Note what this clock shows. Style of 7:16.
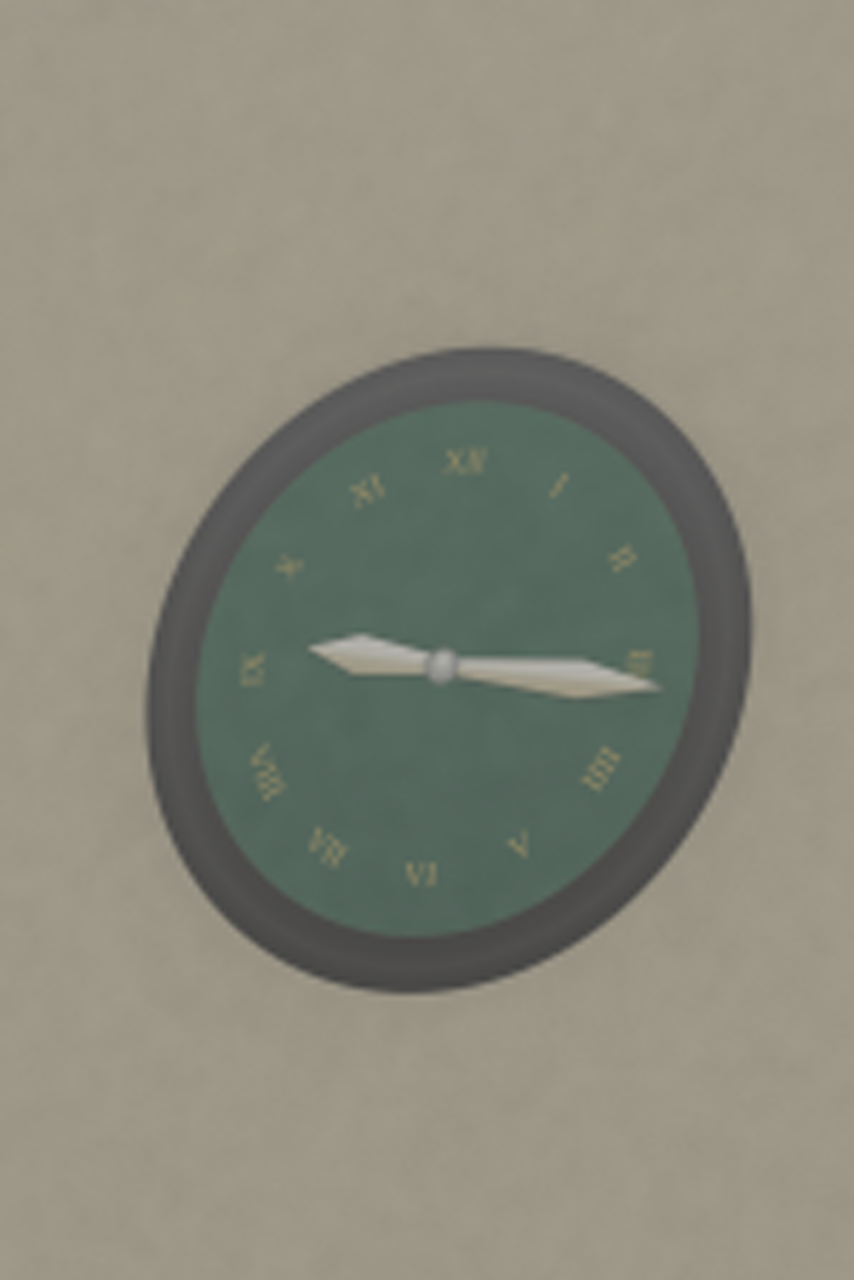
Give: 9:16
